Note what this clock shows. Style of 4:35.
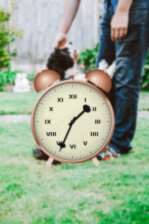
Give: 1:34
